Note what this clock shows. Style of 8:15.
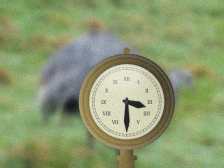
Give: 3:30
